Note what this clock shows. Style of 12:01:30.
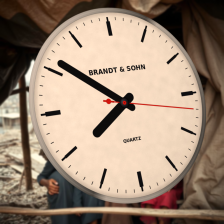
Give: 7:51:17
